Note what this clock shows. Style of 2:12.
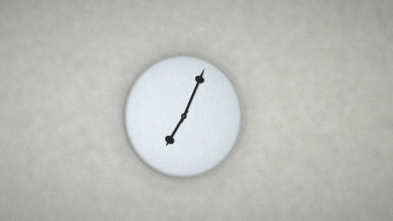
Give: 7:04
